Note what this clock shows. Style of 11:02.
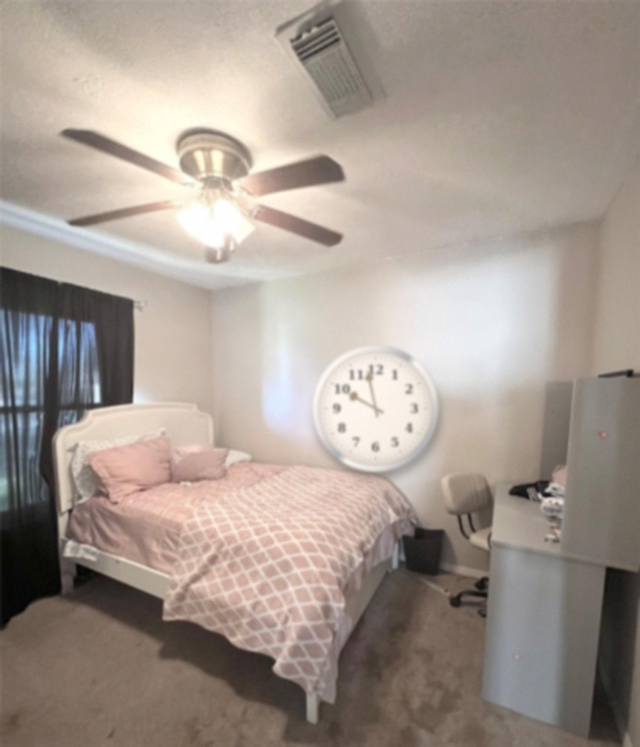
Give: 9:58
